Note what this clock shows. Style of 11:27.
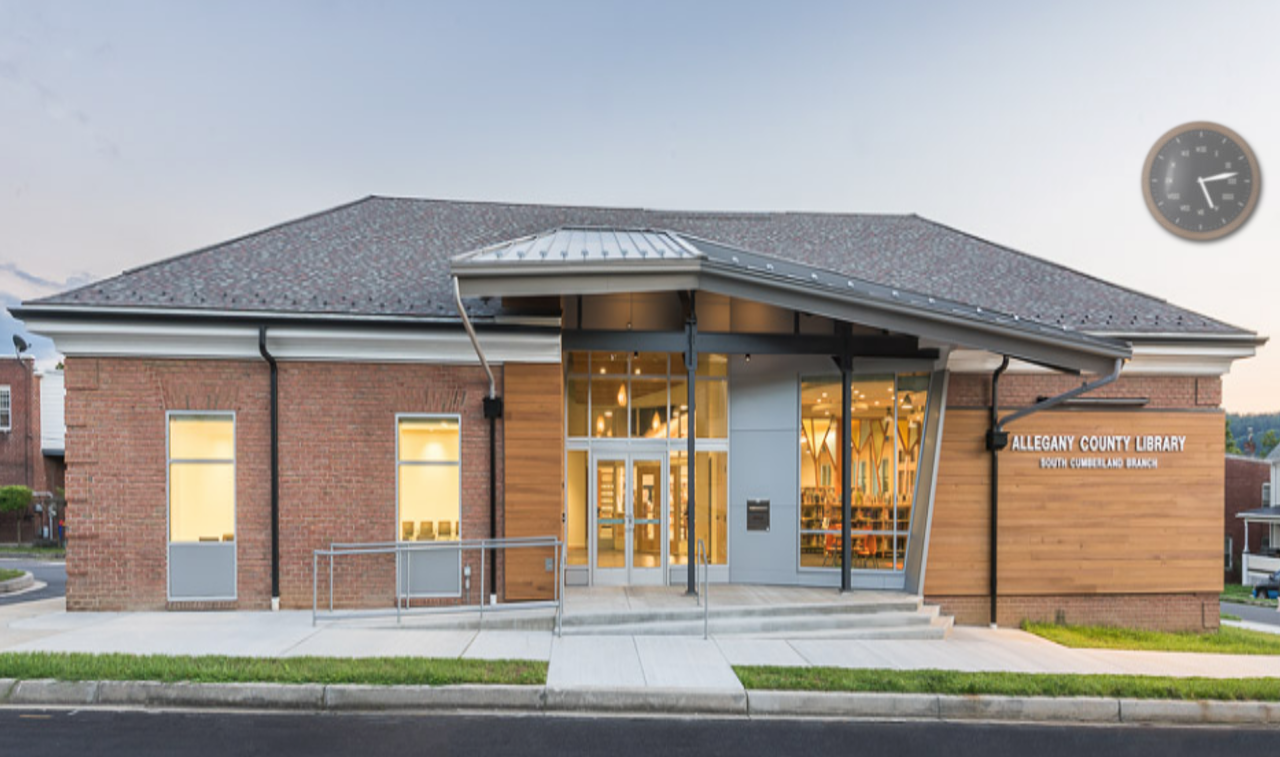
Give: 5:13
